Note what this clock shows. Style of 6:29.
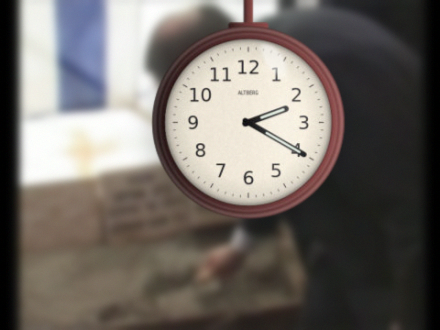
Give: 2:20
